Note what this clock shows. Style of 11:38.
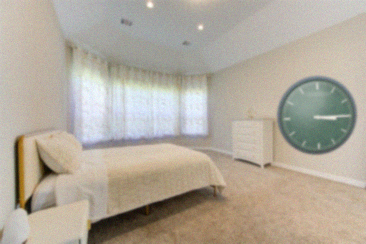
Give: 3:15
